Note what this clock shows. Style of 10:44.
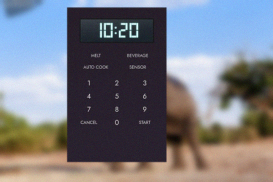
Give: 10:20
